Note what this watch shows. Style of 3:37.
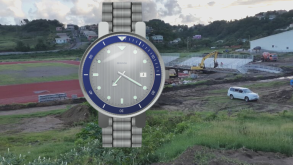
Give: 7:20
